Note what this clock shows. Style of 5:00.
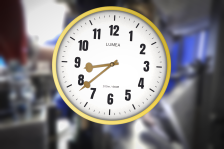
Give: 8:38
